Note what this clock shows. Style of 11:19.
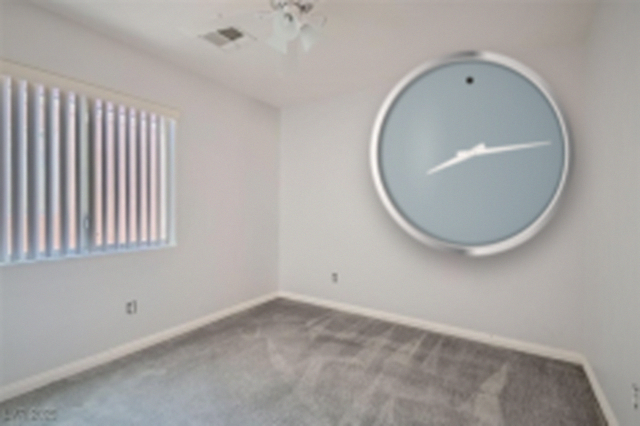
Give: 8:14
